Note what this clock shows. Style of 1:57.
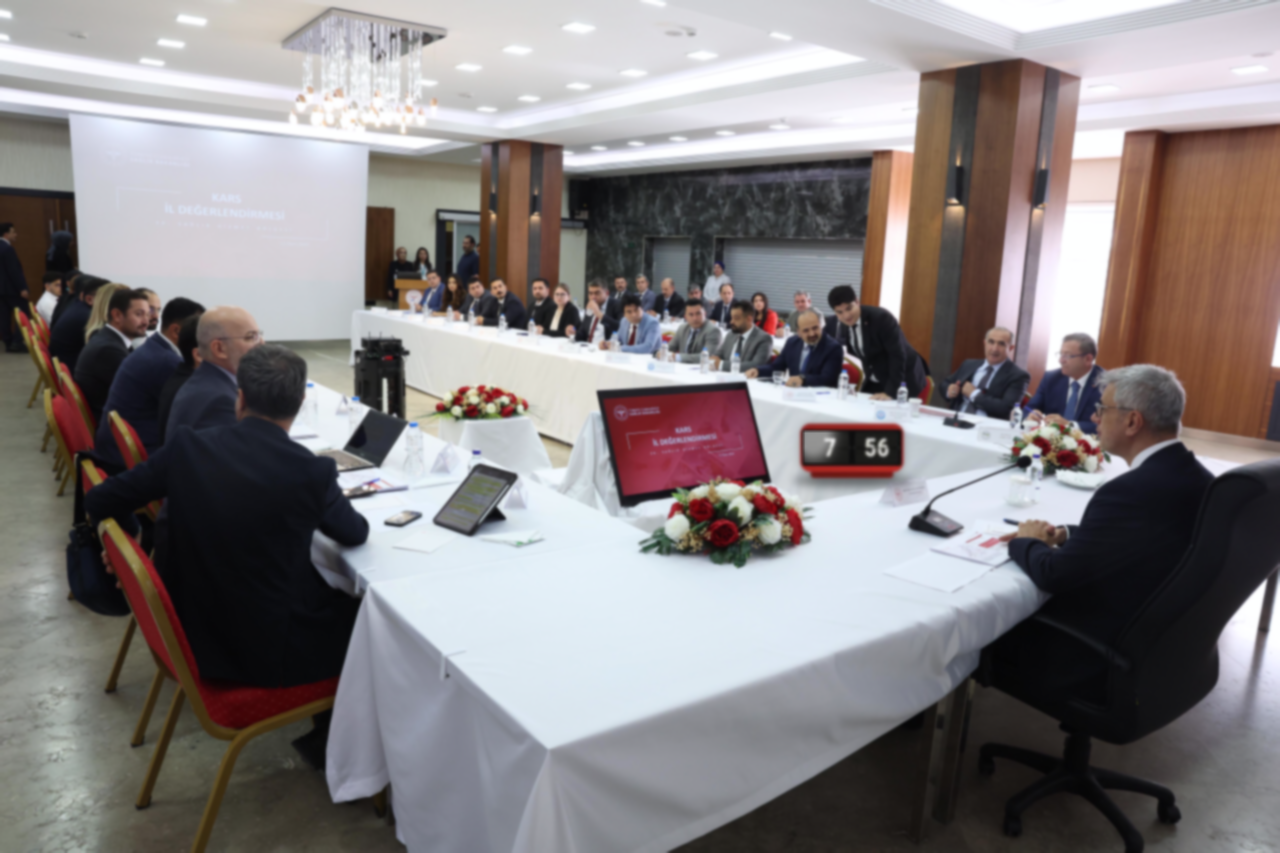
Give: 7:56
